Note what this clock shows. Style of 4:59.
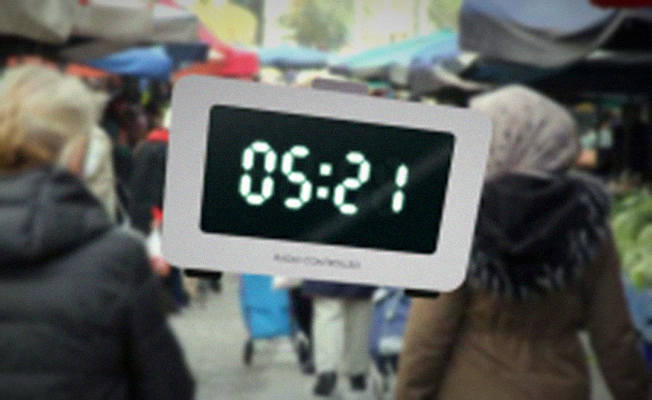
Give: 5:21
